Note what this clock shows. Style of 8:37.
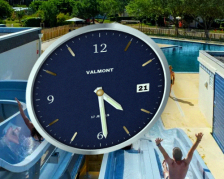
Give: 4:29
